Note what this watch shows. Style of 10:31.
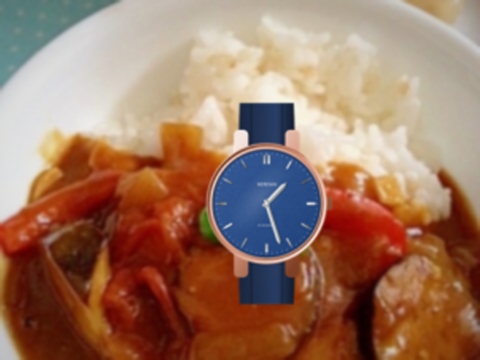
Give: 1:27
